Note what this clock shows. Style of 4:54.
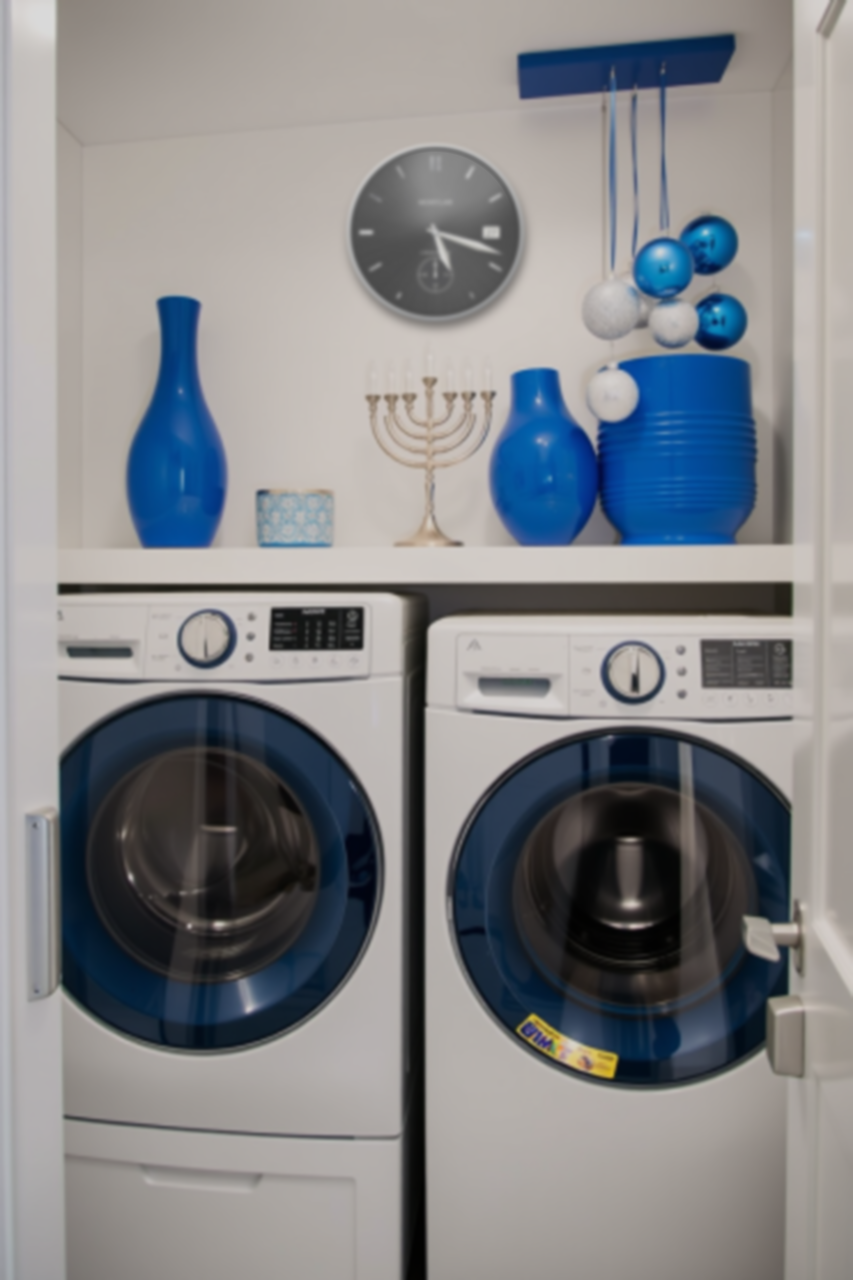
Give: 5:18
